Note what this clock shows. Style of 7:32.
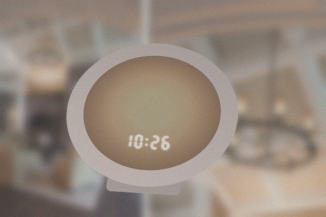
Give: 10:26
